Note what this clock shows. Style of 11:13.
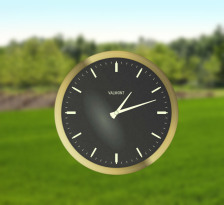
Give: 1:12
